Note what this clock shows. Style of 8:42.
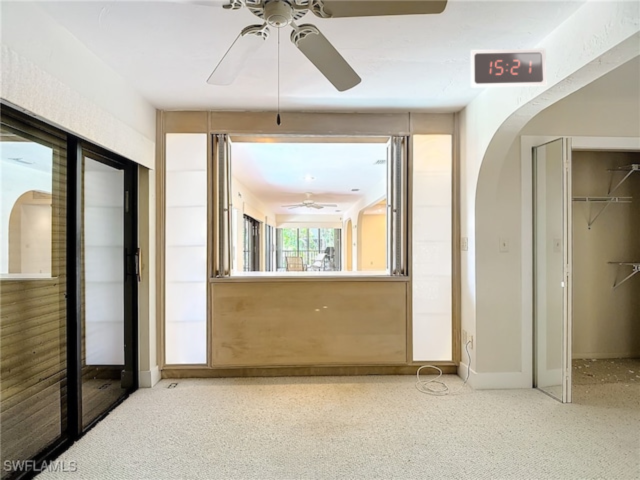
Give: 15:21
